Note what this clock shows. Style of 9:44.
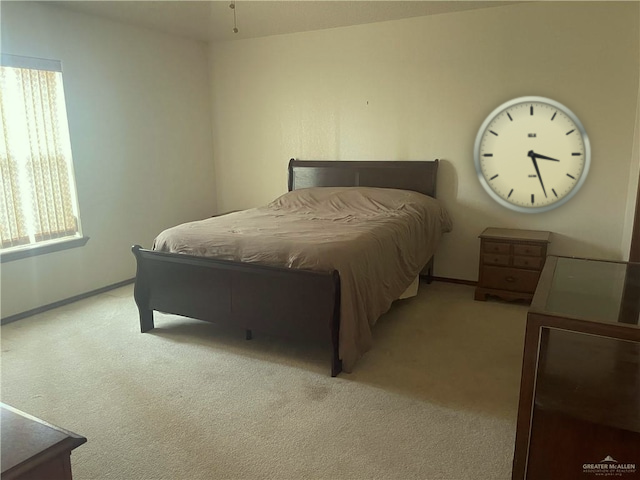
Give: 3:27
